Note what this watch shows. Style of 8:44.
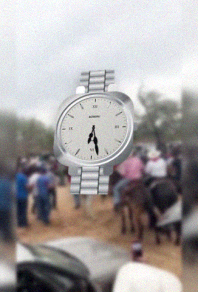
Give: 6:28
